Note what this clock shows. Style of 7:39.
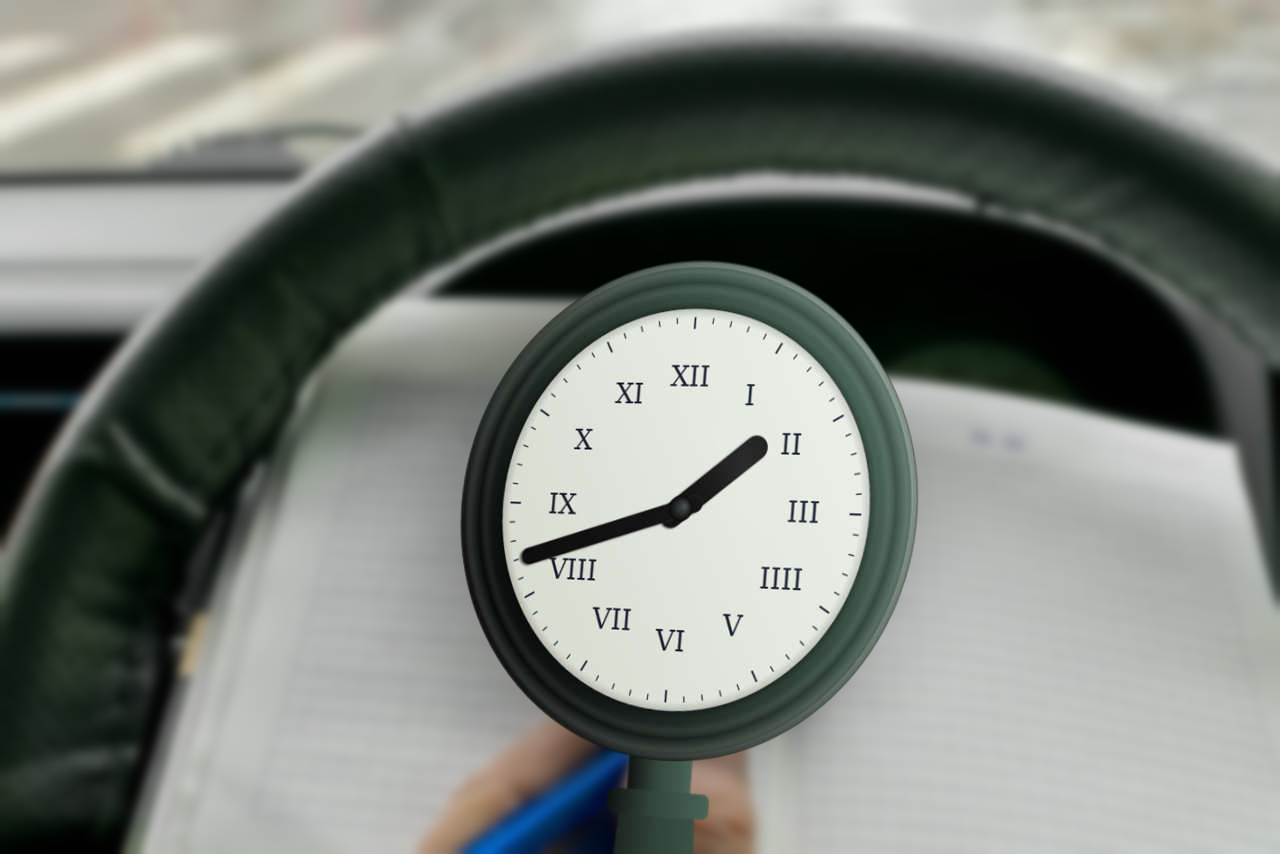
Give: 1:42
